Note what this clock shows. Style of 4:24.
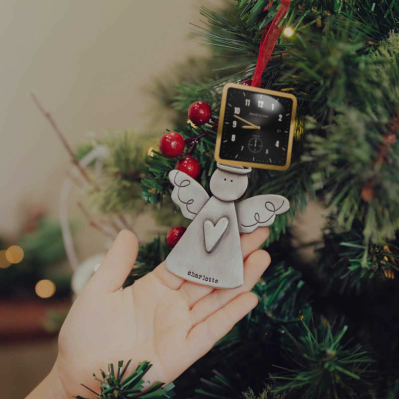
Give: 8:48
